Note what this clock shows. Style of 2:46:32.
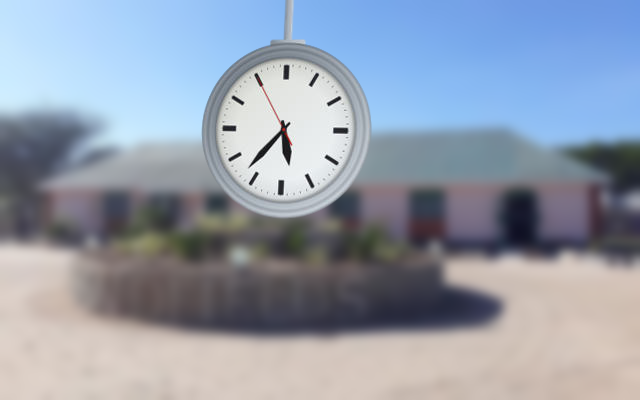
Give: 5:36:55
